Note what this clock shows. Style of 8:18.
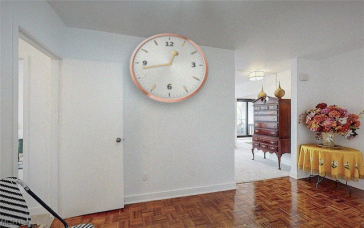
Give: 12:43
